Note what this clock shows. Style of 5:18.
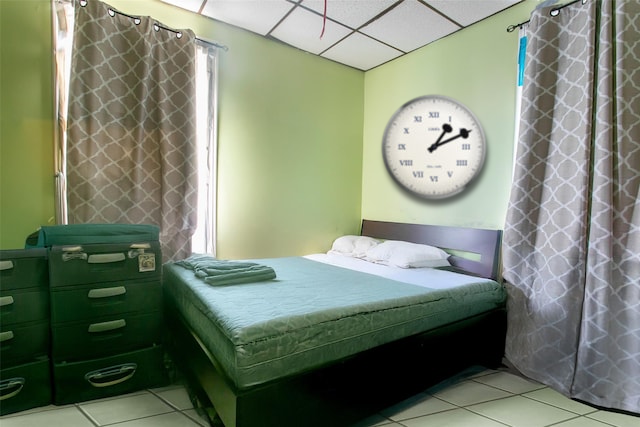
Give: 1:11
